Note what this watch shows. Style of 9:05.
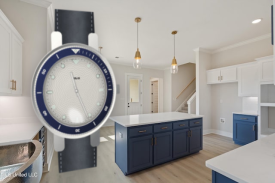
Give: 11:26
